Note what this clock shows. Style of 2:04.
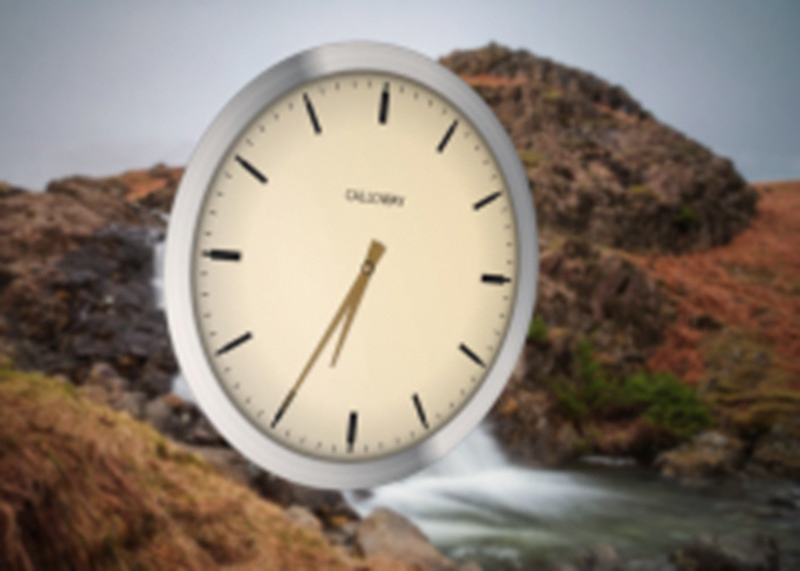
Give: 6:35
